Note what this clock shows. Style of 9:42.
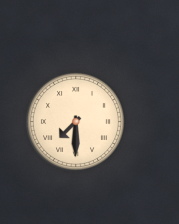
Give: 7:30
